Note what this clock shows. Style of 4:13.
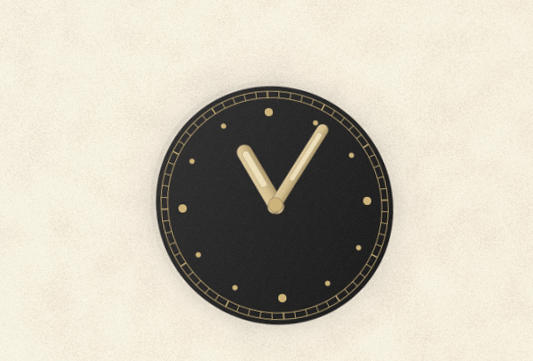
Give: 11:06
